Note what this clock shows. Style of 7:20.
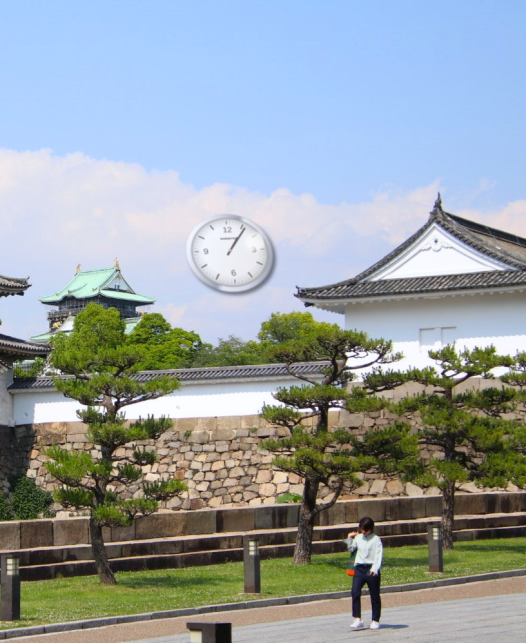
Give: 1:06
